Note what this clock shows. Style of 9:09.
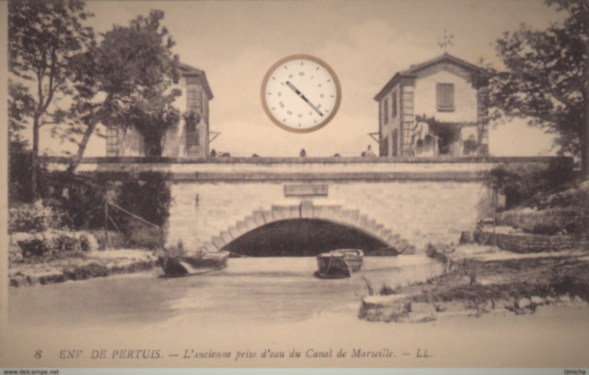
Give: 10:22
